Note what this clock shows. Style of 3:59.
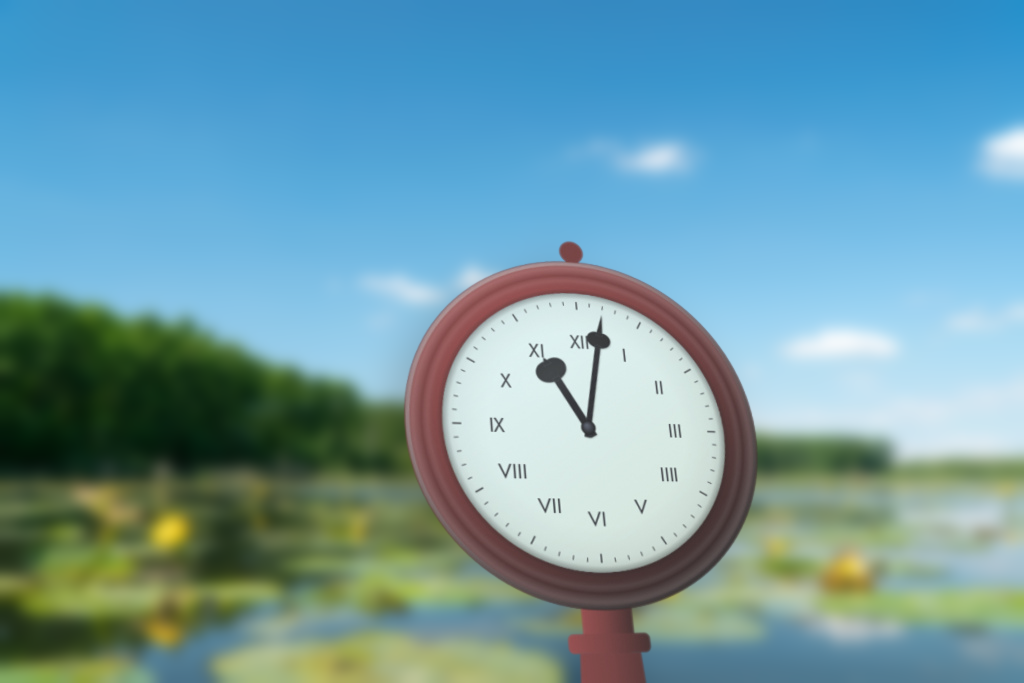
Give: 11:02
